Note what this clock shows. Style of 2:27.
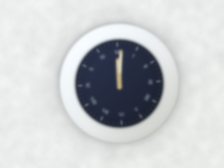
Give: 12:01
